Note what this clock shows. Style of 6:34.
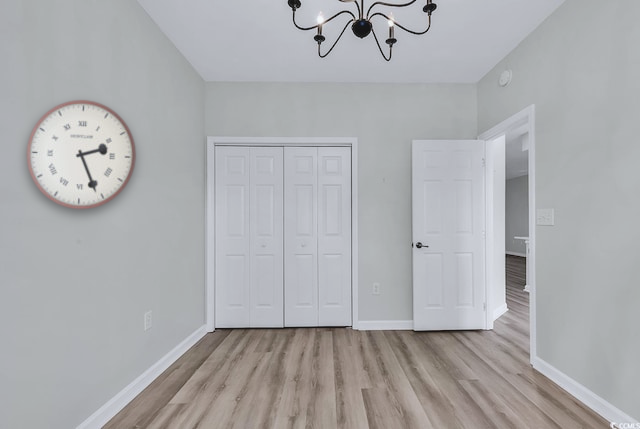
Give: 2:26
